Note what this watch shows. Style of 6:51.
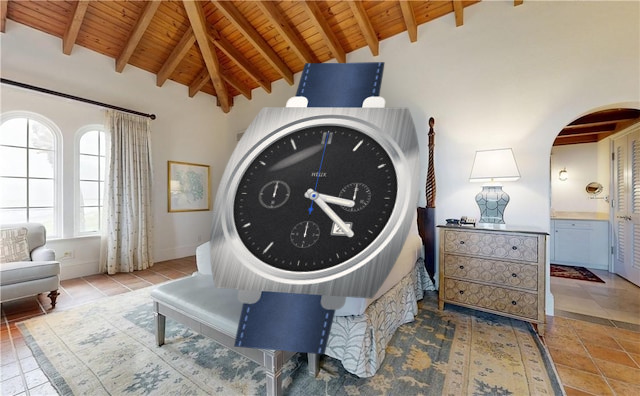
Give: 3:22
